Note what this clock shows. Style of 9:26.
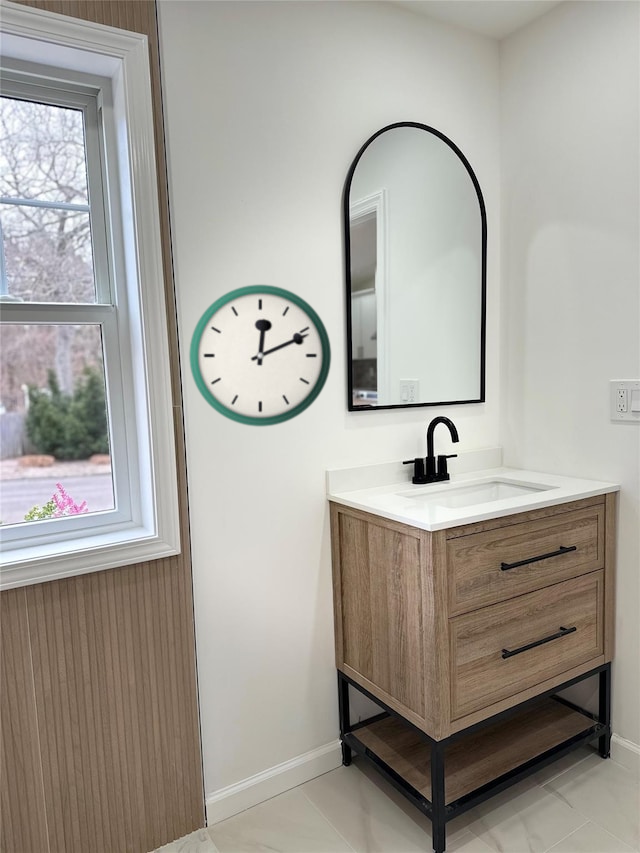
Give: 12:11
